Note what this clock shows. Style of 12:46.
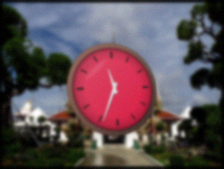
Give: 11:34
